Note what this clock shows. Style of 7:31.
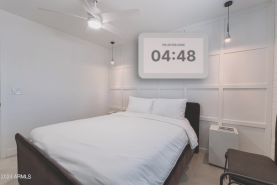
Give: 4:48
